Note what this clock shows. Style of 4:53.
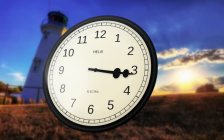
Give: 3:16
